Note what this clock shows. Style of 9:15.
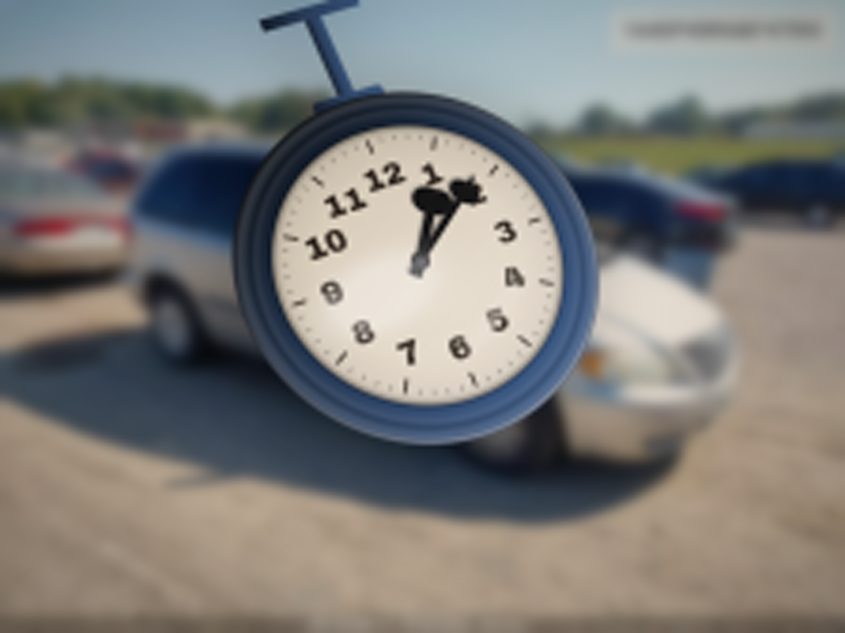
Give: 1:09
